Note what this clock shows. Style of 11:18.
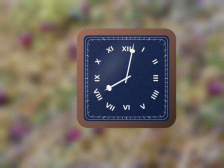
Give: 8:02
